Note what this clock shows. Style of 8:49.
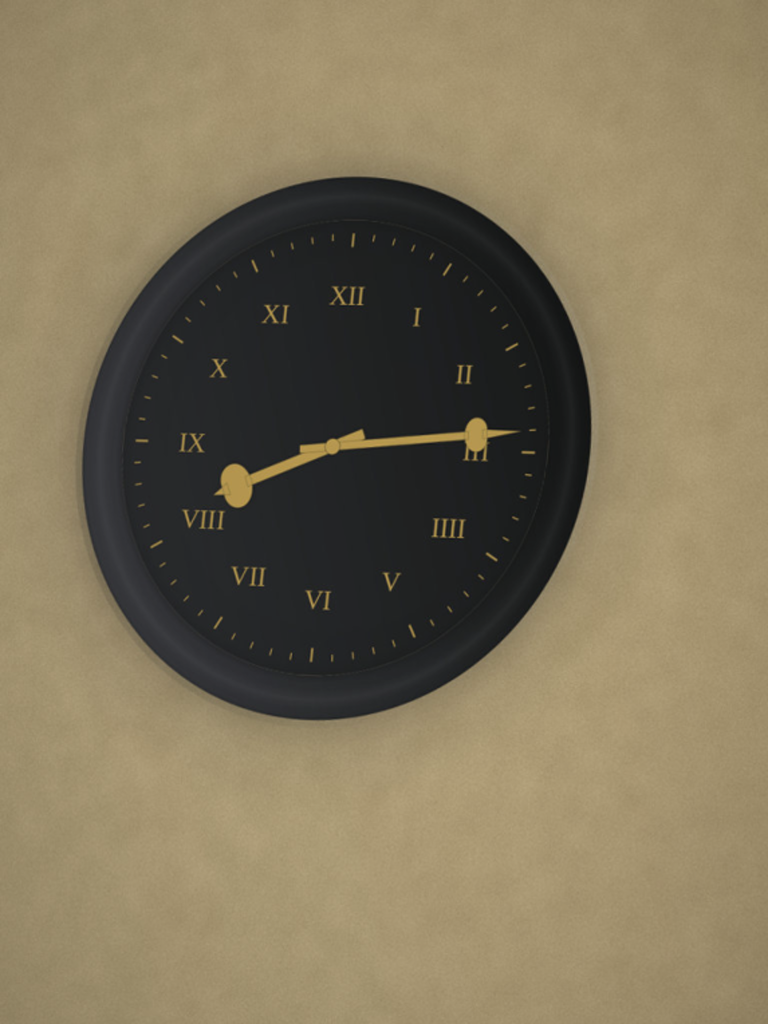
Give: 8:14
